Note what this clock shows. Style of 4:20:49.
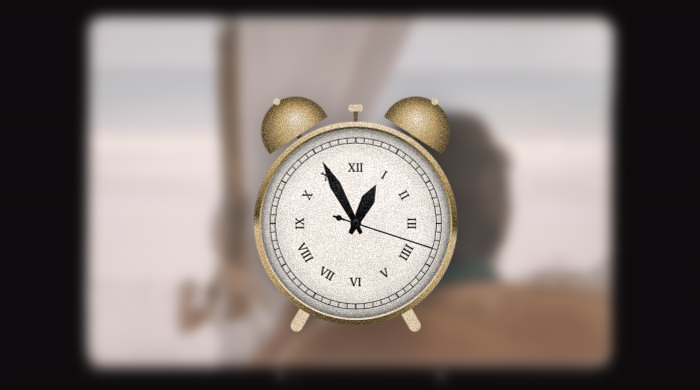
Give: 12:55:18
